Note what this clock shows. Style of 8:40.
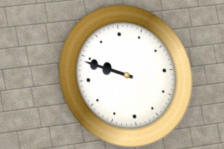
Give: 9:49
